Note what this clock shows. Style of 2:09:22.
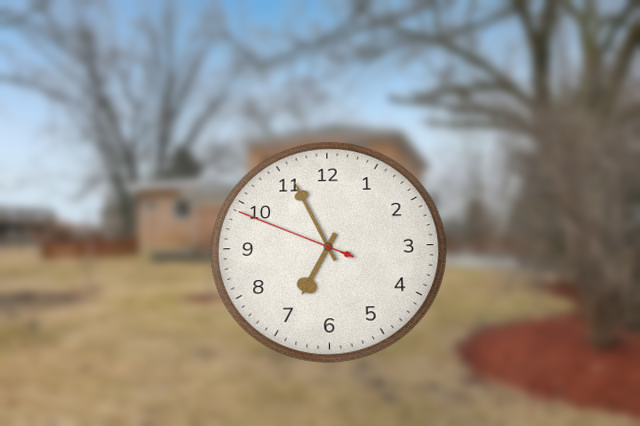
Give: 6:55:49
